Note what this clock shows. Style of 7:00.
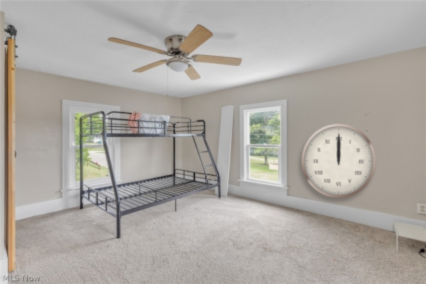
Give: 12:00
